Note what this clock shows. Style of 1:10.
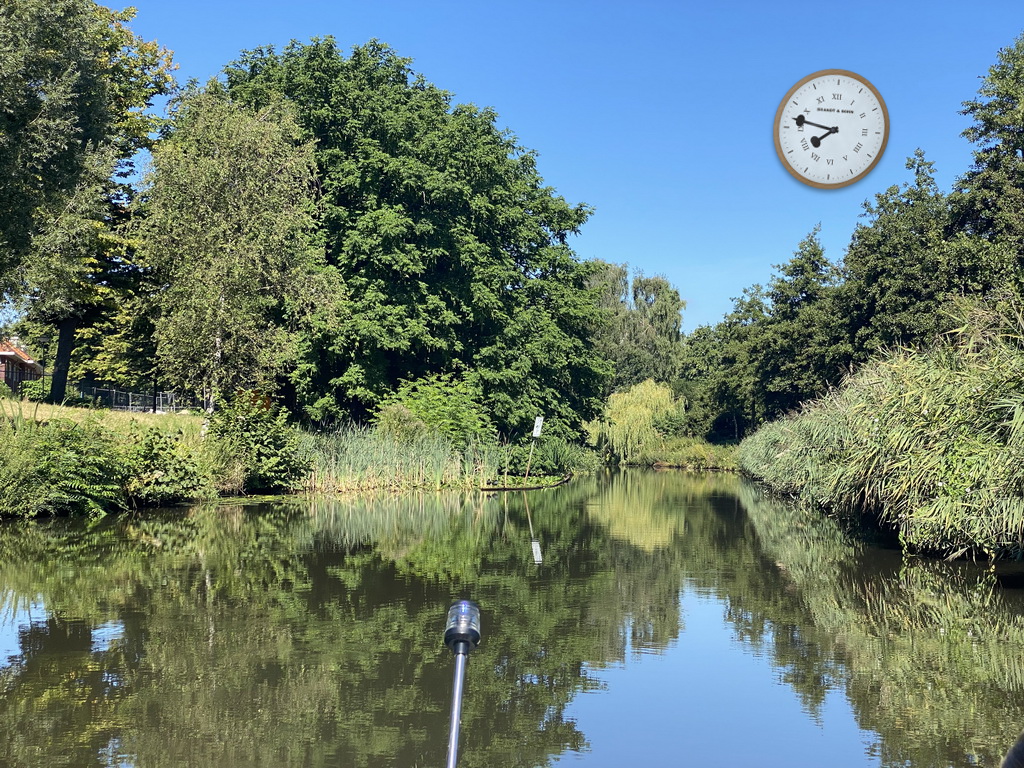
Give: 7:47
